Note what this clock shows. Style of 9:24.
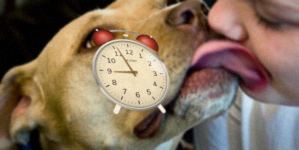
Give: 8:56
